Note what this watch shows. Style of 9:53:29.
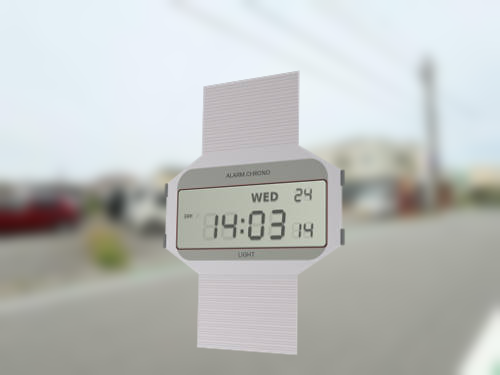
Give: 14:03:14
